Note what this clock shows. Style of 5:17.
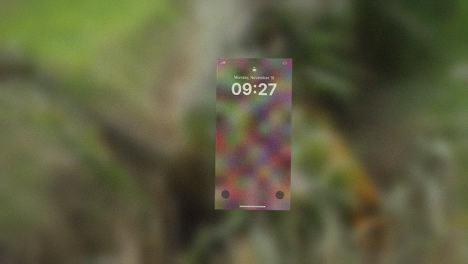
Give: 9:27
